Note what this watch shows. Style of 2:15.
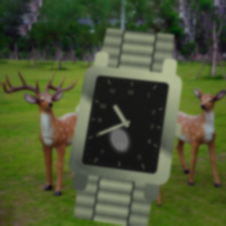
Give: 10:40
